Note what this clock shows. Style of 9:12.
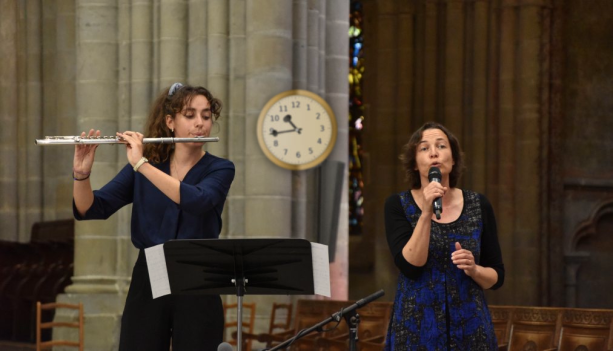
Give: 10:44
